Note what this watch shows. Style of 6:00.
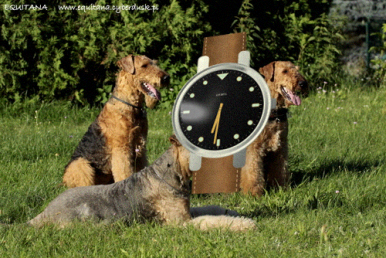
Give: 6:31
